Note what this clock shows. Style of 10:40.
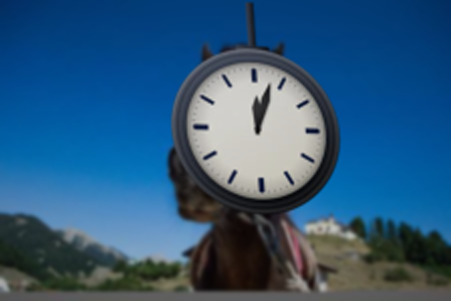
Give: 12:03
